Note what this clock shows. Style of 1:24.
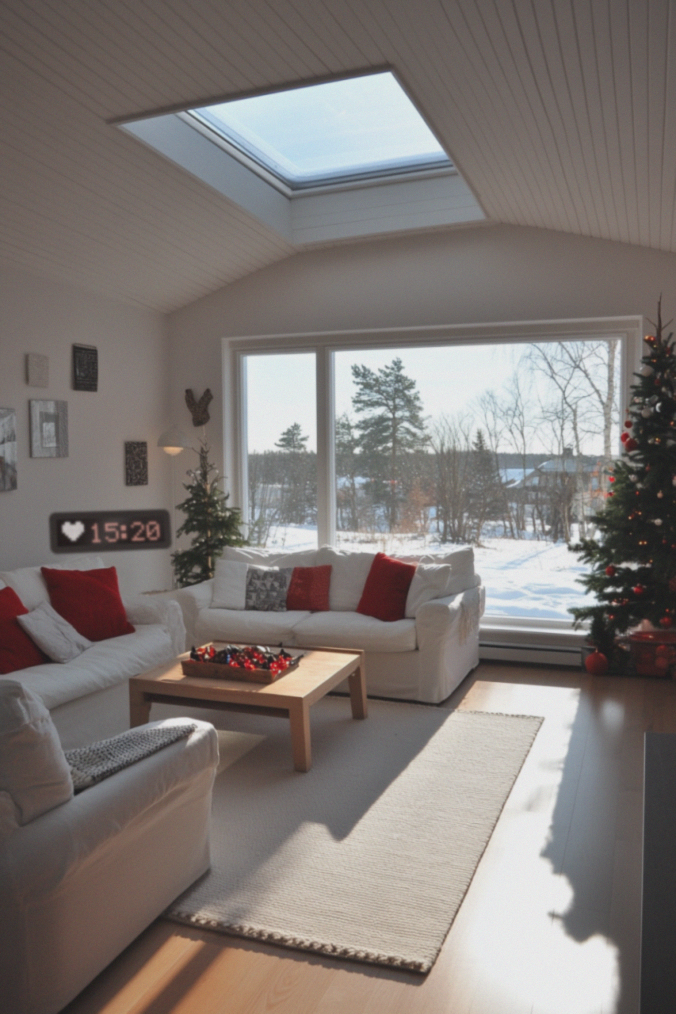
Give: 15:20
